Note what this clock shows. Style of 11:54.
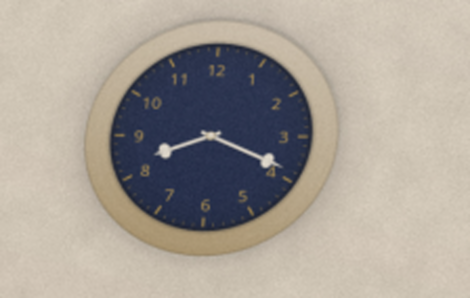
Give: 8:19
